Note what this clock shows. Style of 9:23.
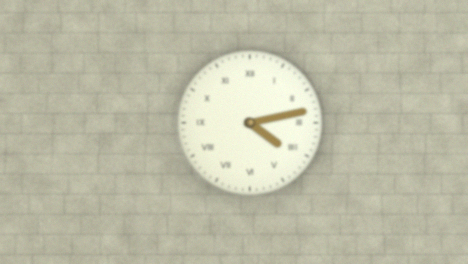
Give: 4:13
